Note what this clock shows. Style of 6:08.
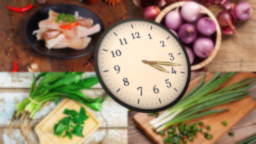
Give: 4:18
